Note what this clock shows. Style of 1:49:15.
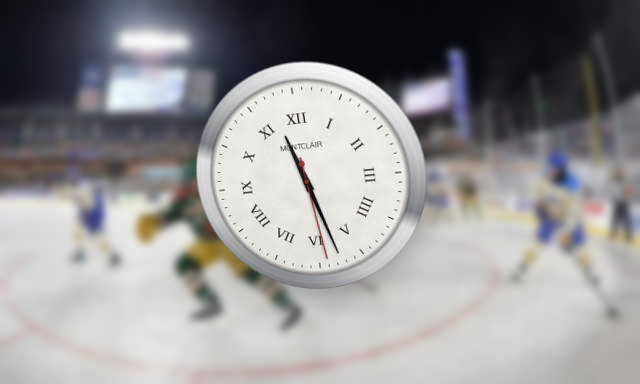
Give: 11:27:29
